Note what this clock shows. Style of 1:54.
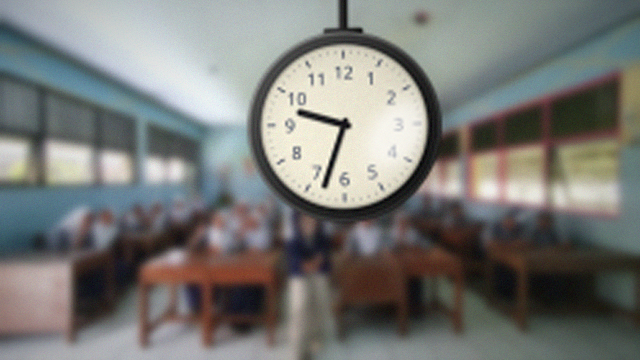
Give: 9:33
